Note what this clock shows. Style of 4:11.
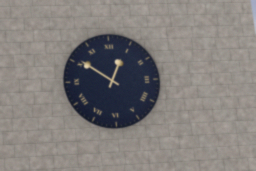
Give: 12:51
